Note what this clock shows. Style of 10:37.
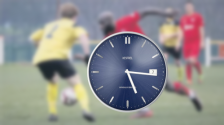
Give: 5:16
